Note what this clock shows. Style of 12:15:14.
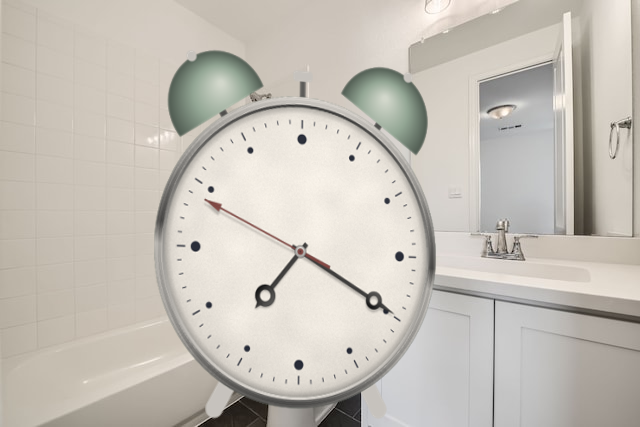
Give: 7:19:49
